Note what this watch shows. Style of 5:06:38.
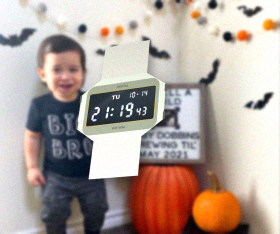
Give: 21:19:43
